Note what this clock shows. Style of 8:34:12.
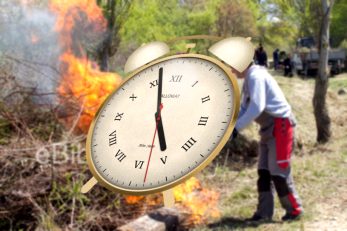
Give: 4:56:28
